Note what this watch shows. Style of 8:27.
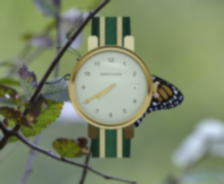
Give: 7:40
